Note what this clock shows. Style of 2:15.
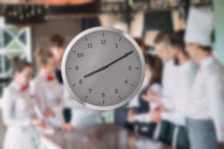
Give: 8:10
